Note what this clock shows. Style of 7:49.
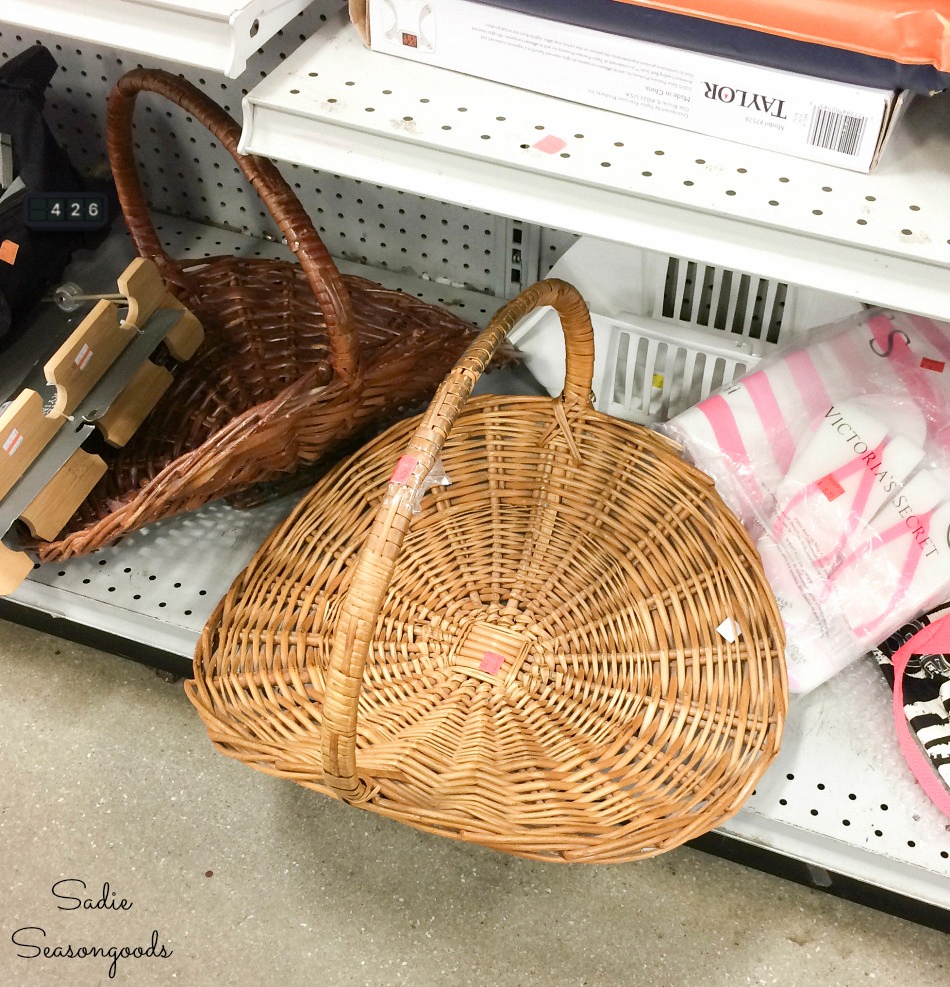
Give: 4:26
